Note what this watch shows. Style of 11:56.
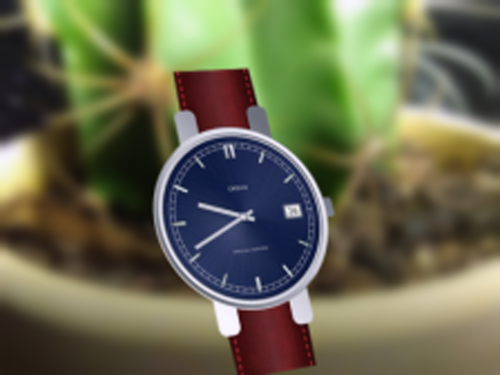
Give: 9:41
